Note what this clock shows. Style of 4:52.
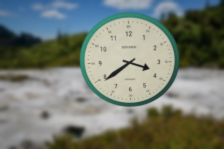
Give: 3:39
